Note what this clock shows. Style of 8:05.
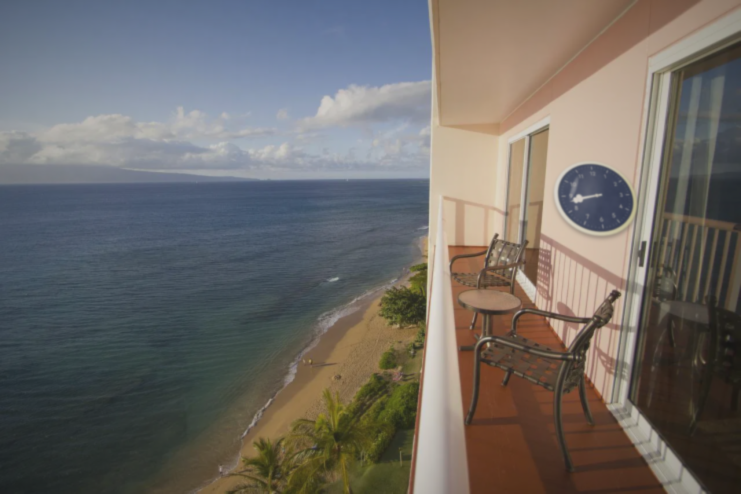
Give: 8:43
